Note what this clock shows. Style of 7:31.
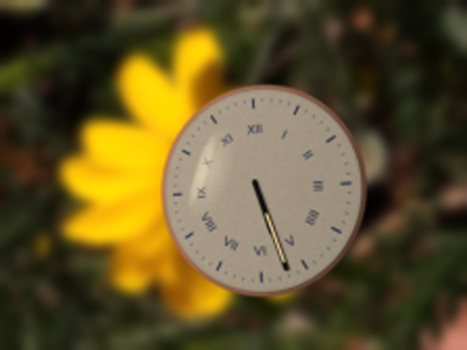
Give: 5:27
